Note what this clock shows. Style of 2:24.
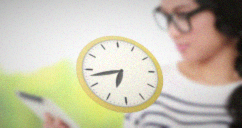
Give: 6:43
